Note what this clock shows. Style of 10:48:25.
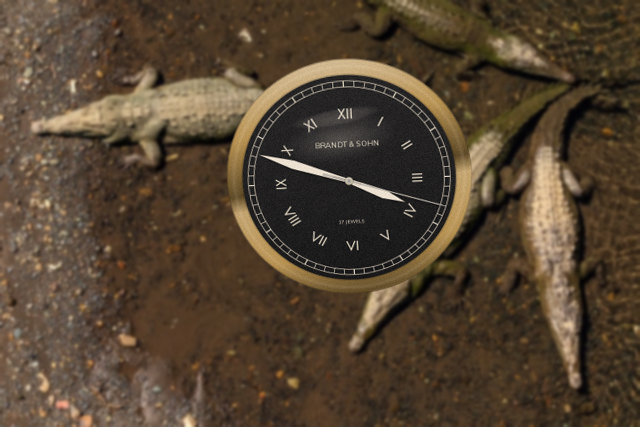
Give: 3:48:18
